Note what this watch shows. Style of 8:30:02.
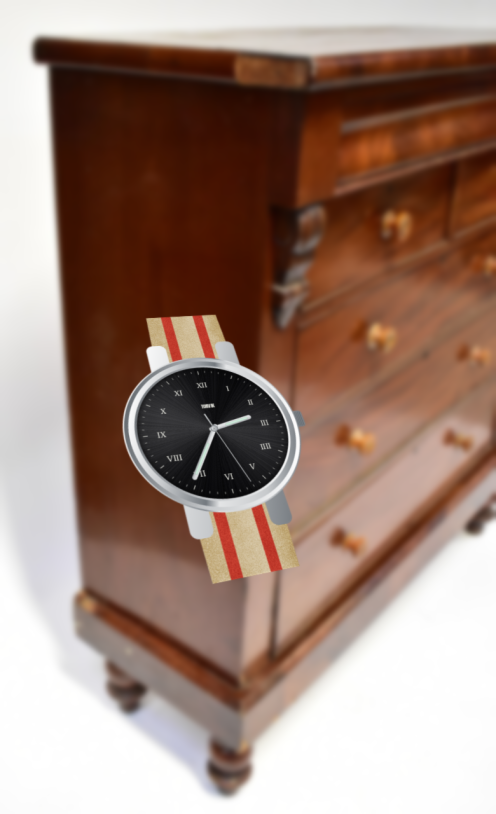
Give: 2:35:27
